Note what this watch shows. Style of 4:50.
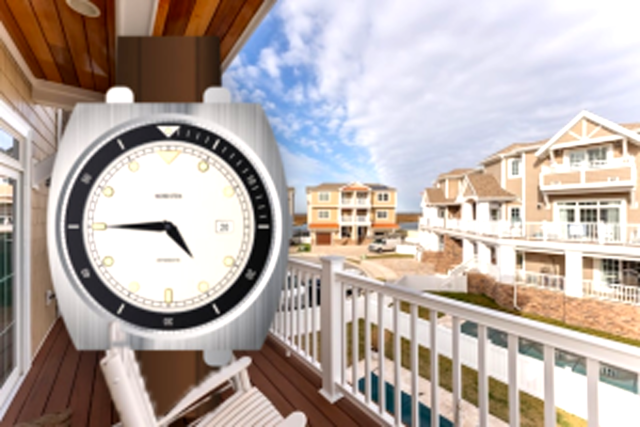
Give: 4:45
